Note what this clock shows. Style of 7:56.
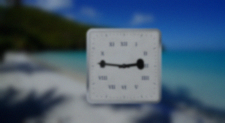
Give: 2:46
